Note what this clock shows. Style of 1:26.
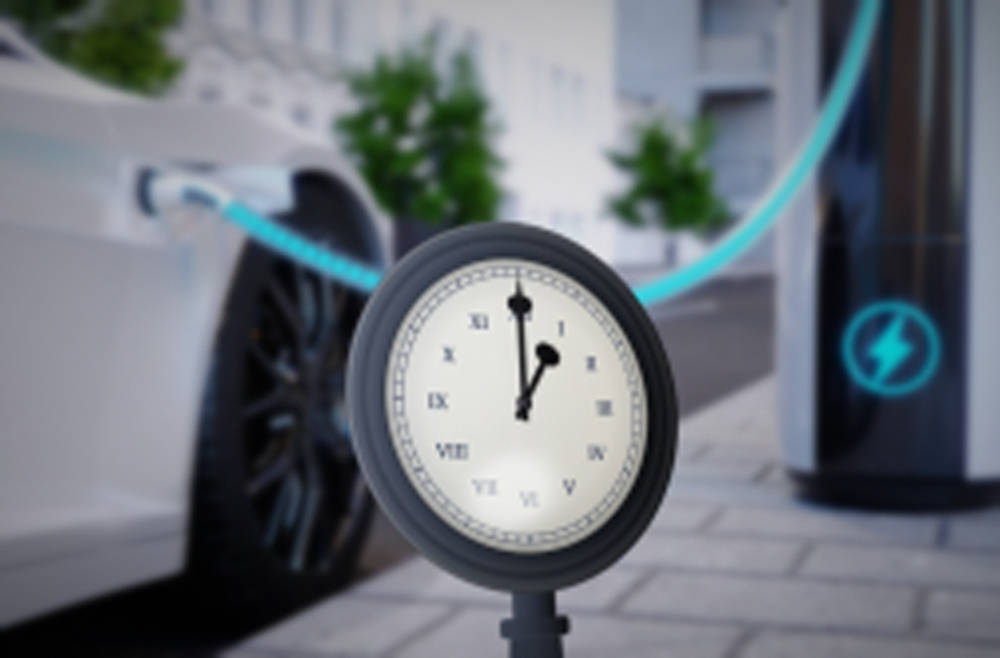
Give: 1:00
